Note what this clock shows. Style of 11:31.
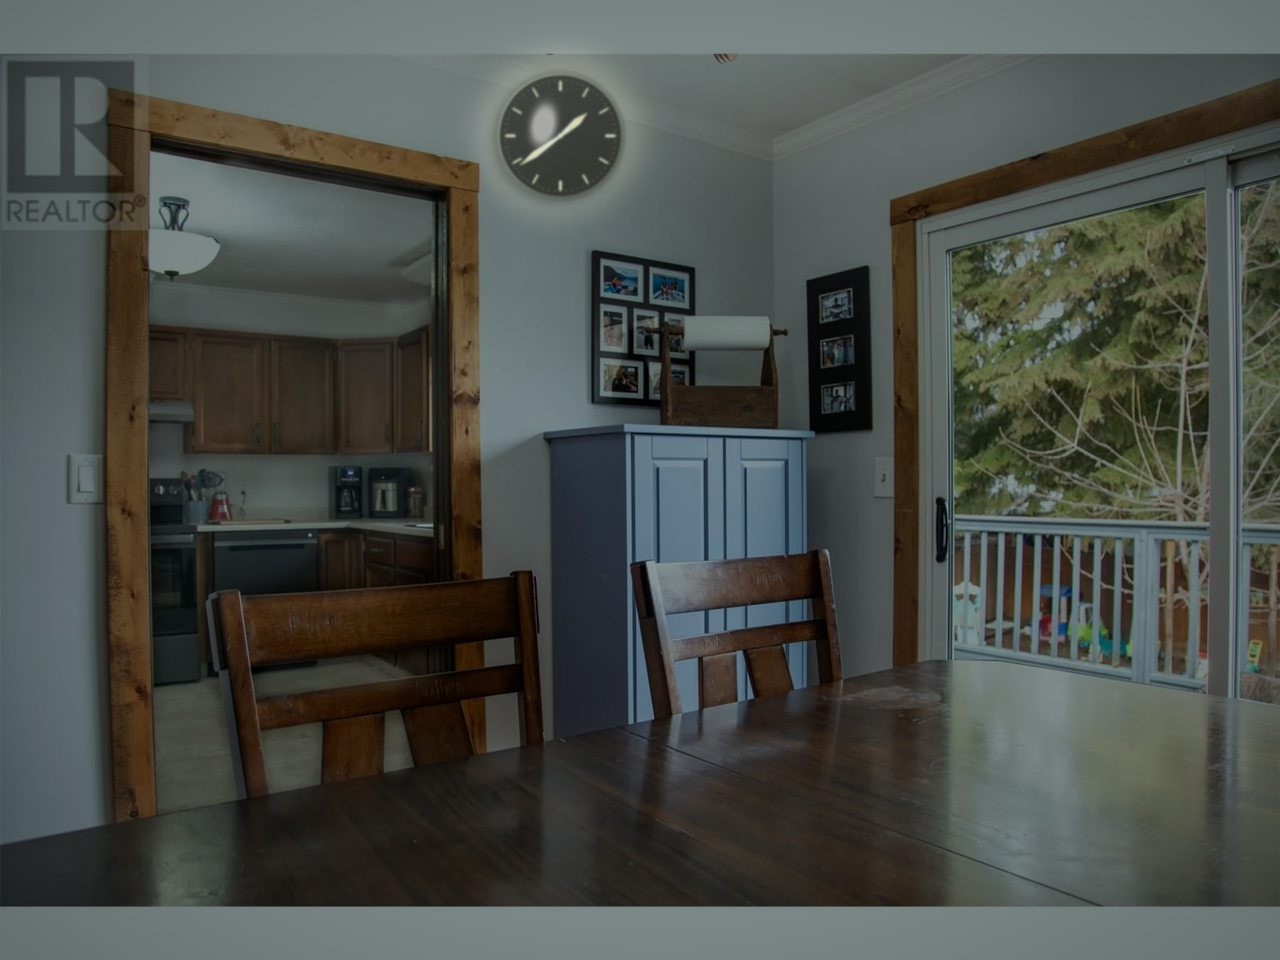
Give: 1:39
